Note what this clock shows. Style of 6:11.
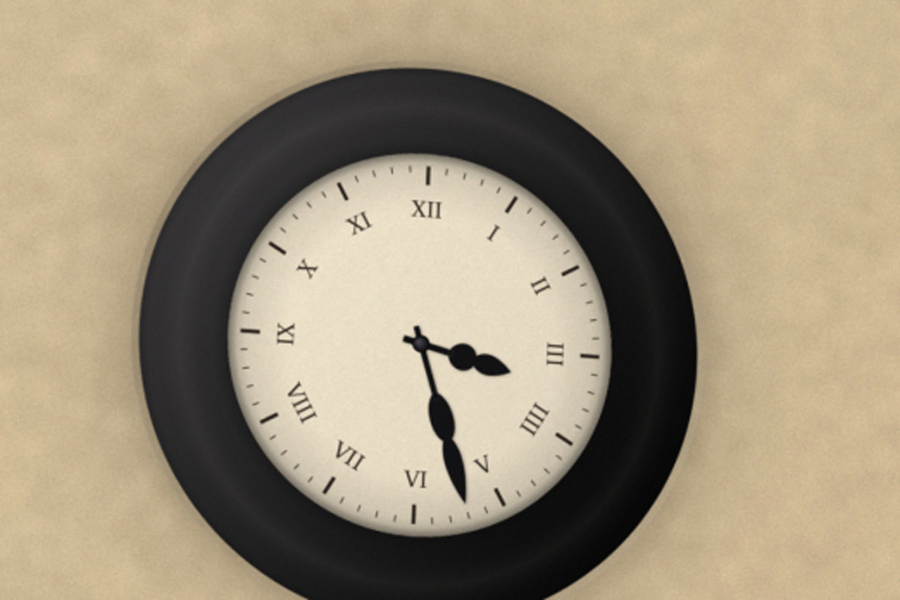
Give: 3:27
